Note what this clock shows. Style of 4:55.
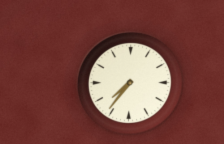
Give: 7:36
